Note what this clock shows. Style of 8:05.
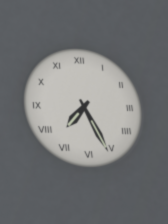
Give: 7:26
